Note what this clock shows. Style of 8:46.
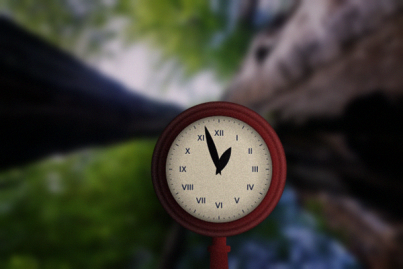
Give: 12:57
